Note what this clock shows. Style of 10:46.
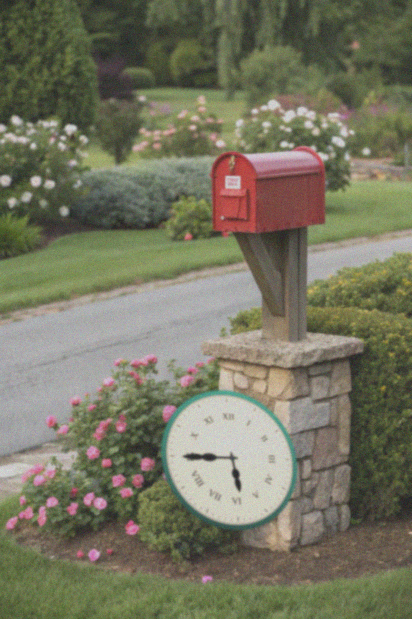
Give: 5:45
